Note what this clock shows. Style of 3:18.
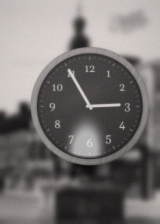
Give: 2:55
